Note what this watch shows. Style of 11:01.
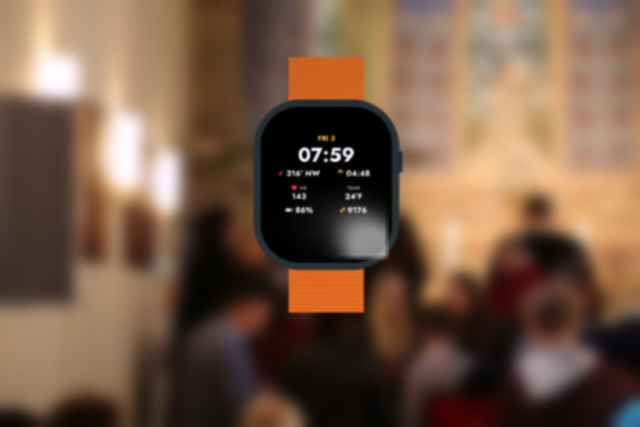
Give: 7:59
